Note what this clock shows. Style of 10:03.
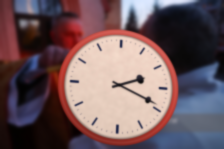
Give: 2:19
